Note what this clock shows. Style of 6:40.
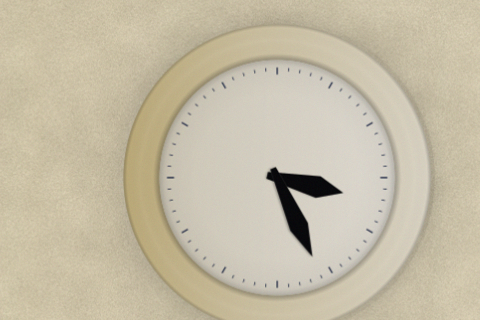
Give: 3:26
